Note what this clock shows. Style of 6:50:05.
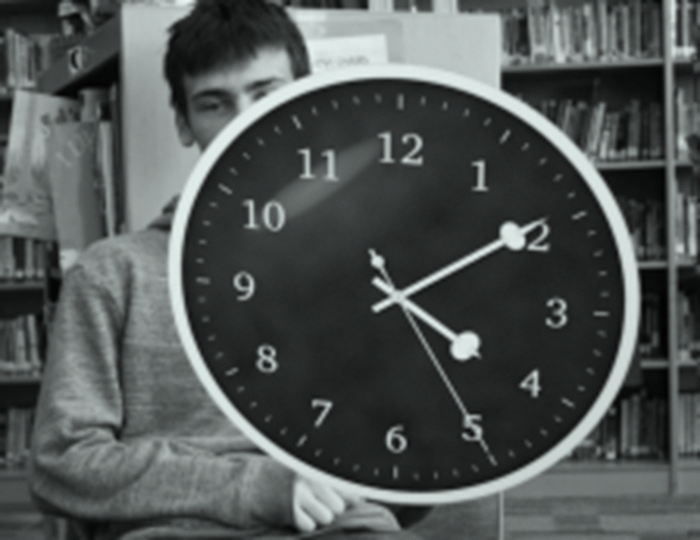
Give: 4:09:25
